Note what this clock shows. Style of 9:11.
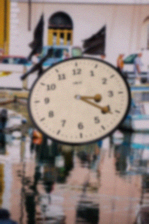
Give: 3:21
